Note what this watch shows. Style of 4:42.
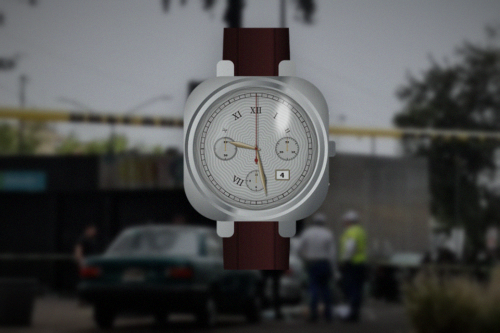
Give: 9:28
